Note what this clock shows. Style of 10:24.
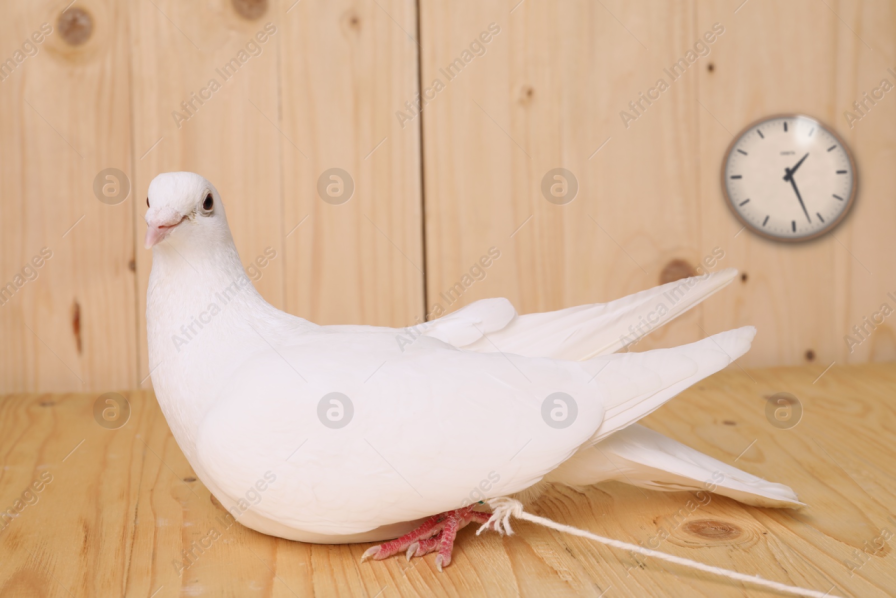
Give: 1:27
